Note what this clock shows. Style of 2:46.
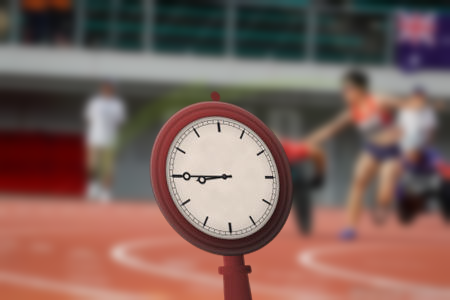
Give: 8:45
